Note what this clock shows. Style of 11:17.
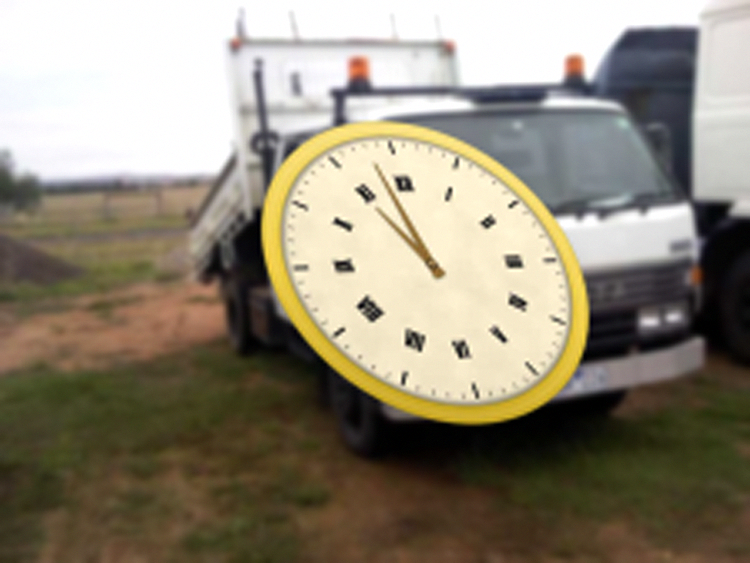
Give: 10:58
